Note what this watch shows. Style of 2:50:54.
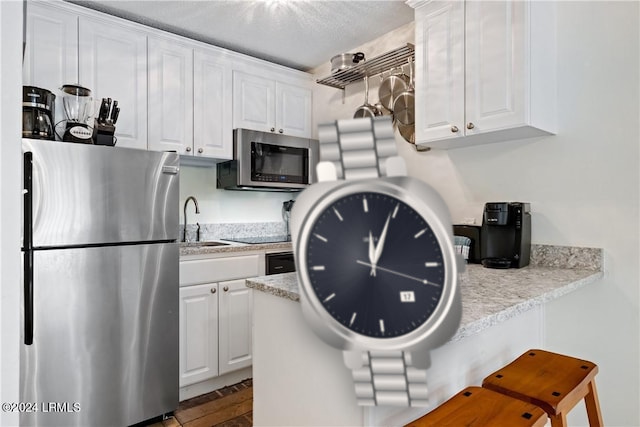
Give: 12:04:18
